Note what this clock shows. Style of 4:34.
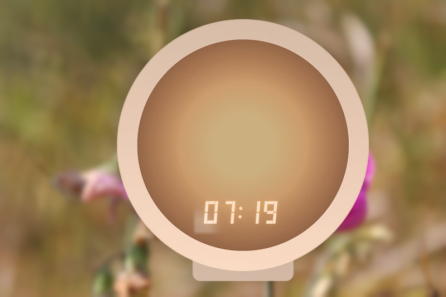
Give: 7:19
